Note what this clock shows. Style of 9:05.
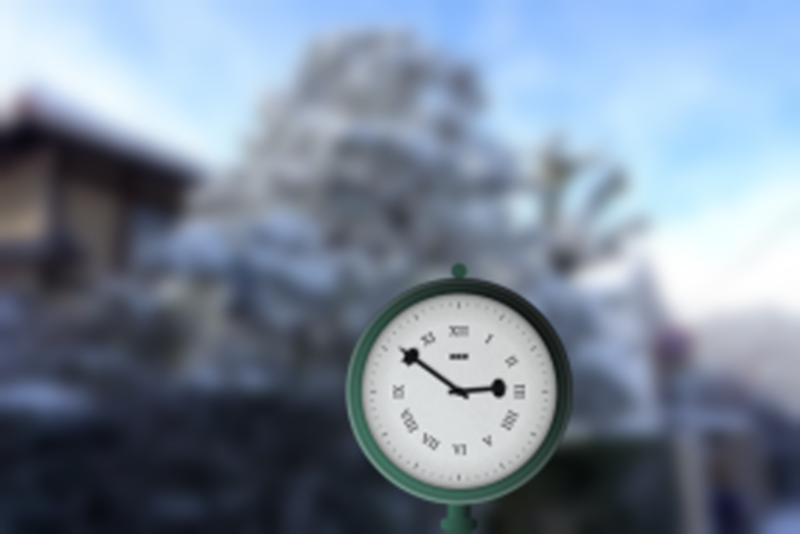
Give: 2:51
